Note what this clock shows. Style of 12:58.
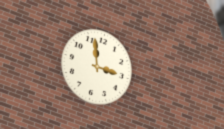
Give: 2:57
